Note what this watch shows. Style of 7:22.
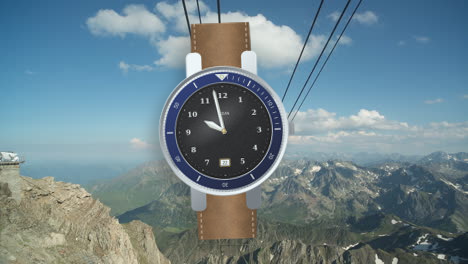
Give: 9:58
